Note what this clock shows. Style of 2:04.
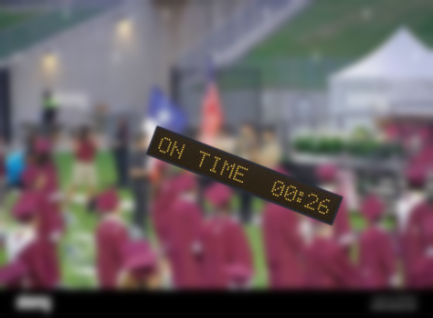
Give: 0:26
